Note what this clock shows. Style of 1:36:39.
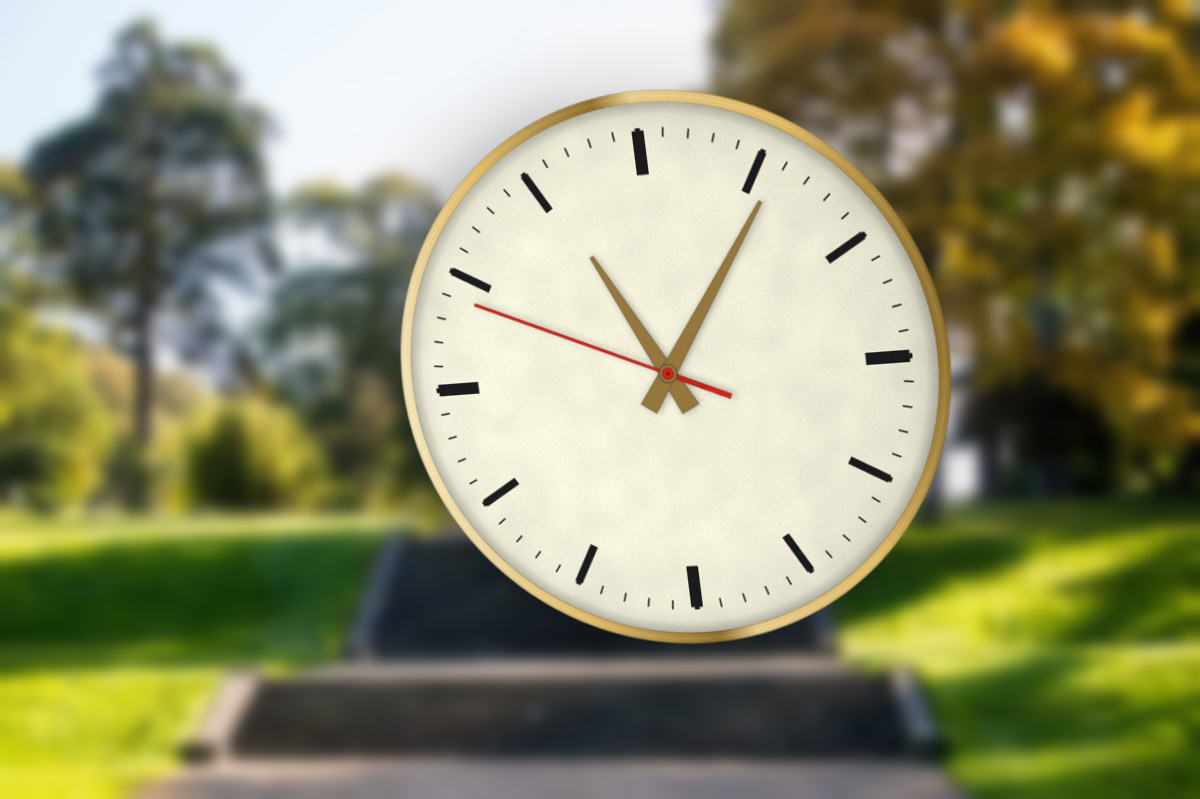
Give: 11:05:49
